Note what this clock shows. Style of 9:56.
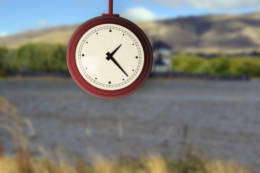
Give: 1:23
